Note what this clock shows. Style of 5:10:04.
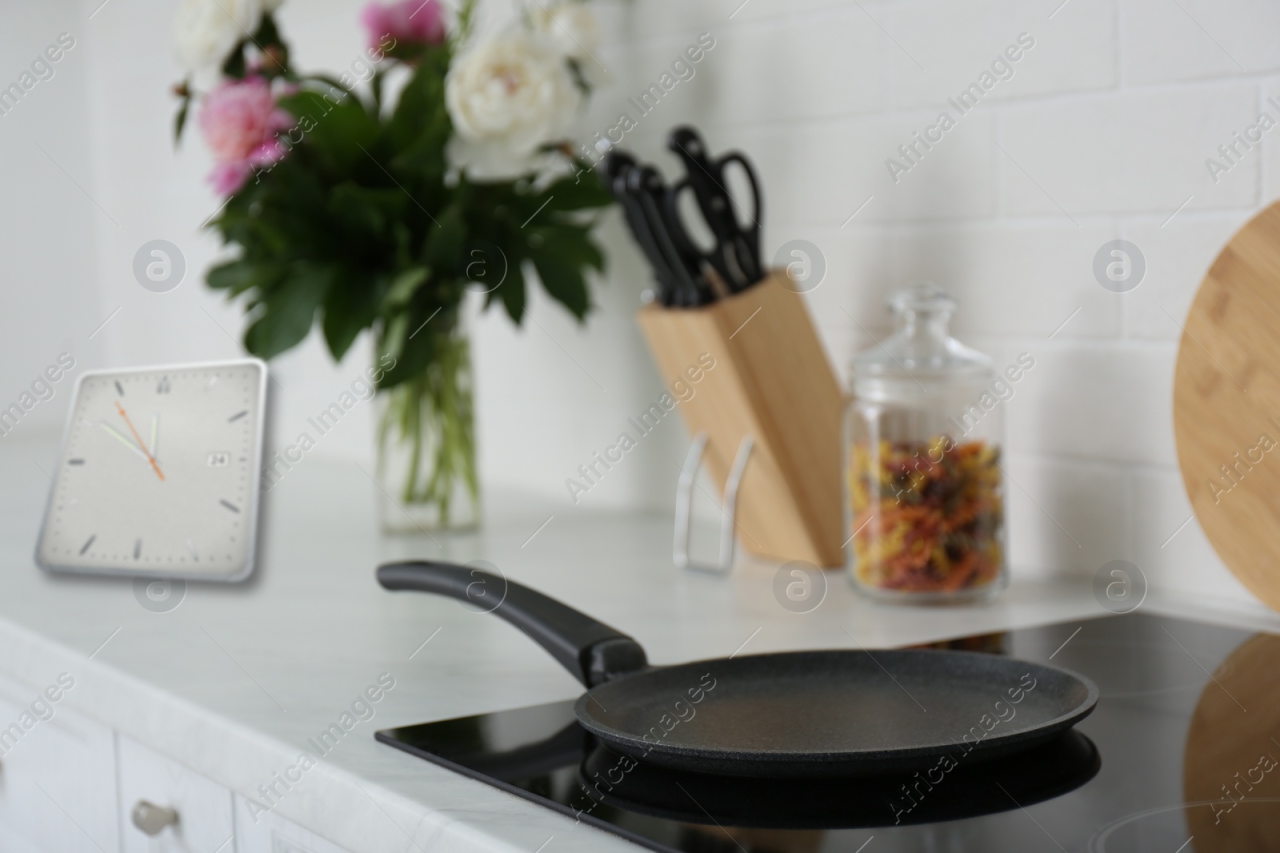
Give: 11:50:54
